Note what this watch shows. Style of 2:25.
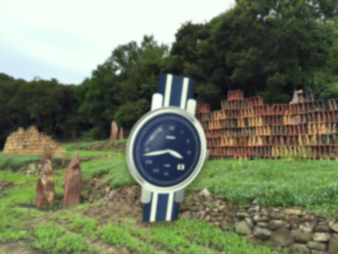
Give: 3:43
